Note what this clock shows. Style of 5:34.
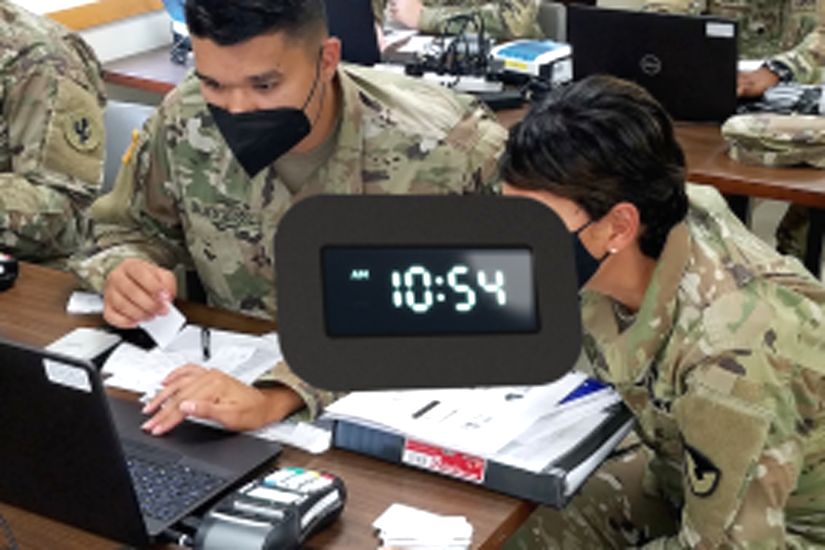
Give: 10:54
